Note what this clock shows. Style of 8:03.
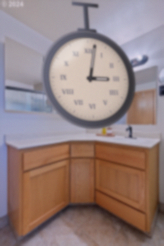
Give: 3:02
